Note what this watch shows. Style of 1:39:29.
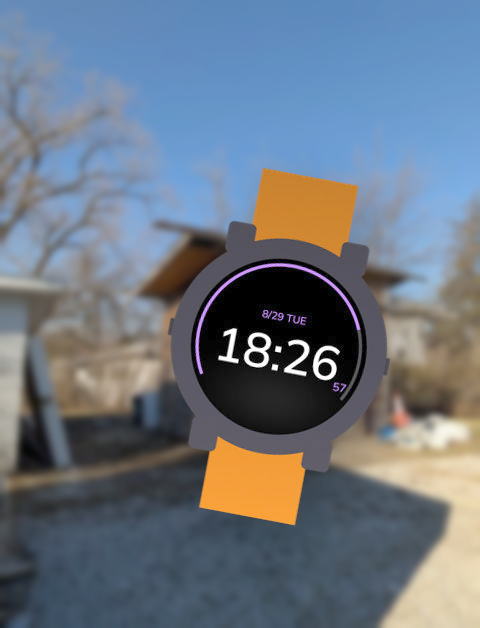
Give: 18:26:57
